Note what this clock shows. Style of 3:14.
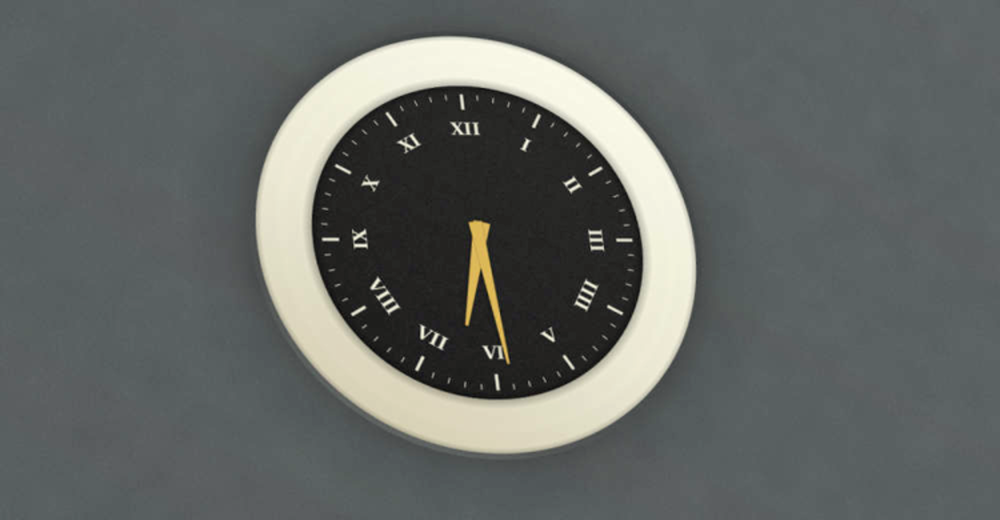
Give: 6:29
